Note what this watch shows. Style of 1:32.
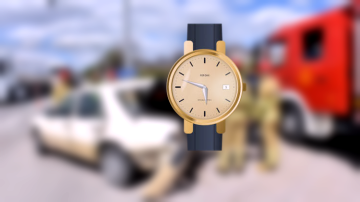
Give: 5:48
